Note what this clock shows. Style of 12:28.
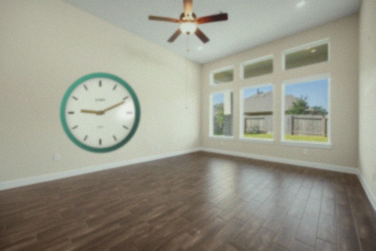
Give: 9:11
